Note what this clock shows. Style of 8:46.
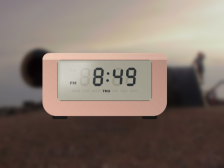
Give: 8:49
